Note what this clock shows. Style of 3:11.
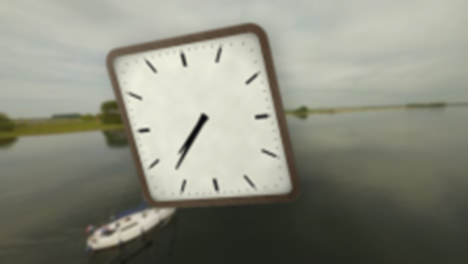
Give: 7:37
